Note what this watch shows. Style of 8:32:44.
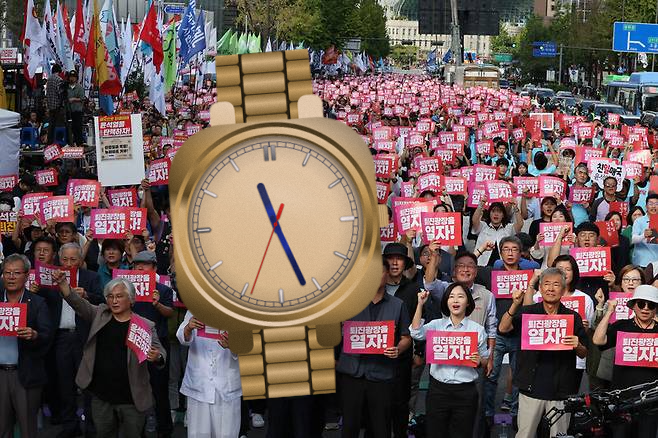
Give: 11:26:34
